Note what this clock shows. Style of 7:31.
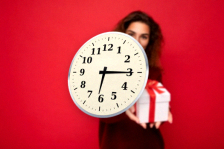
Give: 6:15
